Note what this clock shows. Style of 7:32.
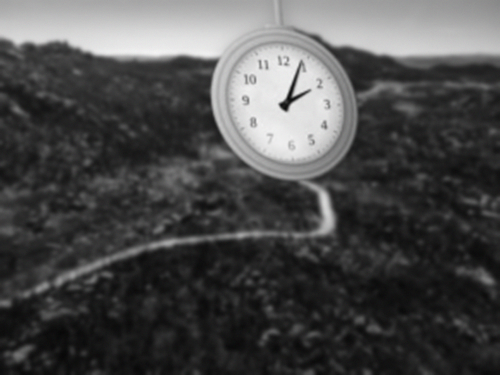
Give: 2:04
